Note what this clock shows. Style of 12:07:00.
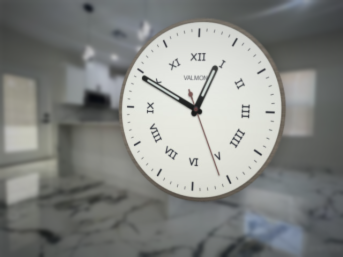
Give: 12:49:26
